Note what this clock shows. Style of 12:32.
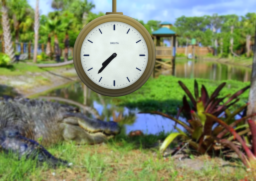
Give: 7:37
